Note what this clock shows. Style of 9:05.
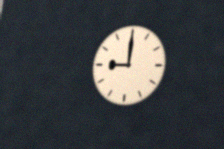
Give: 9:00
